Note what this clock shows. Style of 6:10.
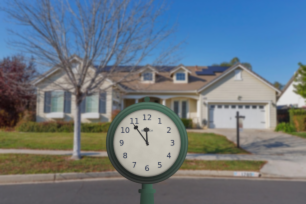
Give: 11:54
